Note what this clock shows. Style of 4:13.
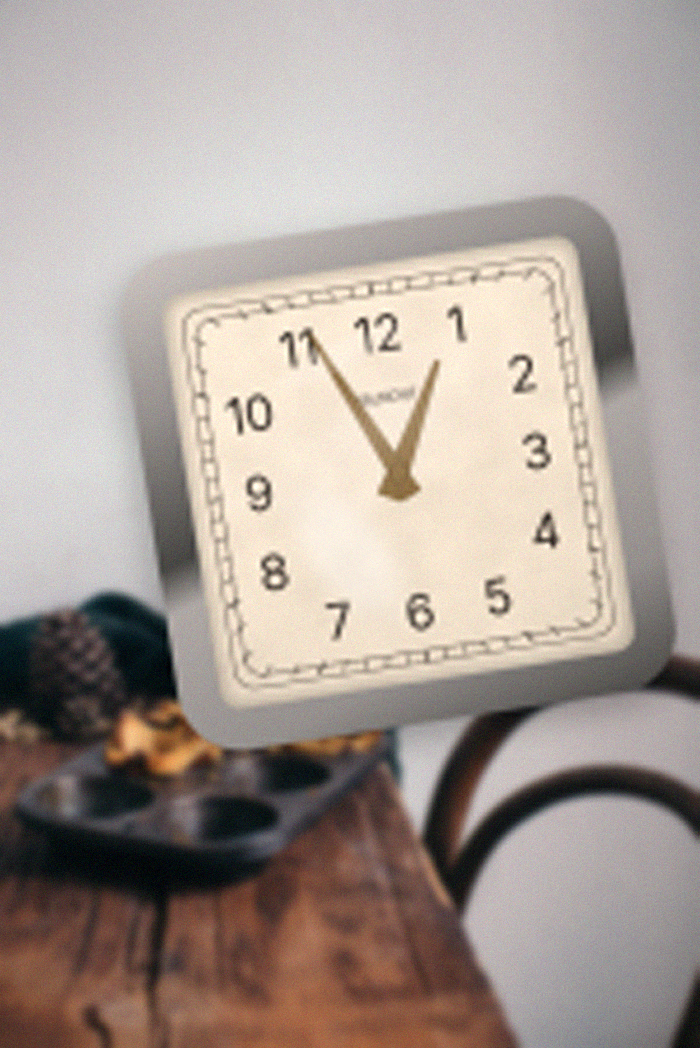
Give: 12:56
